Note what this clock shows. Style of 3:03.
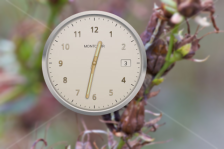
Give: 12:32
